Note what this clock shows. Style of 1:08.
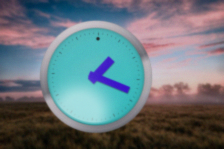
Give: 1:18
